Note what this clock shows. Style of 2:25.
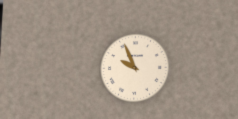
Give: 9:56
